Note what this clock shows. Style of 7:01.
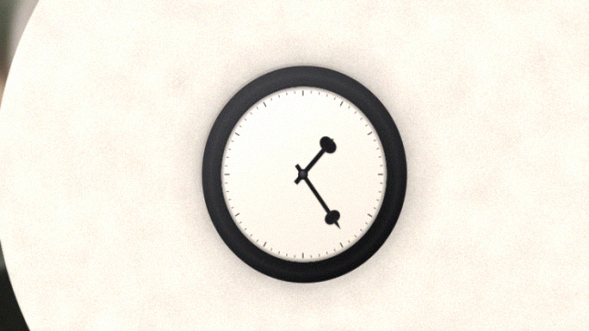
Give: 1:24
